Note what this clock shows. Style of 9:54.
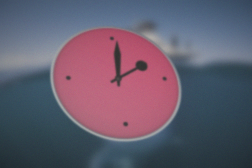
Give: 2:01
